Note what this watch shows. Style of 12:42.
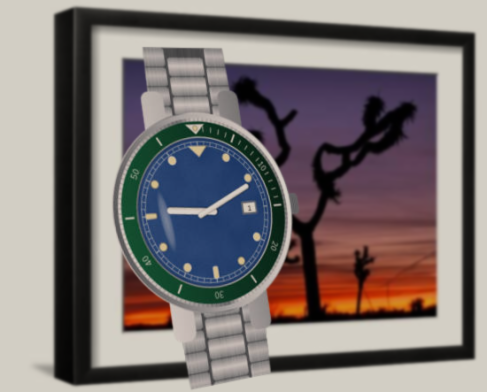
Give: 9:11
